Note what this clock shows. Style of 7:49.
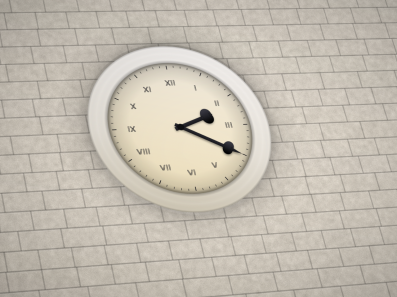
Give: 2:20
